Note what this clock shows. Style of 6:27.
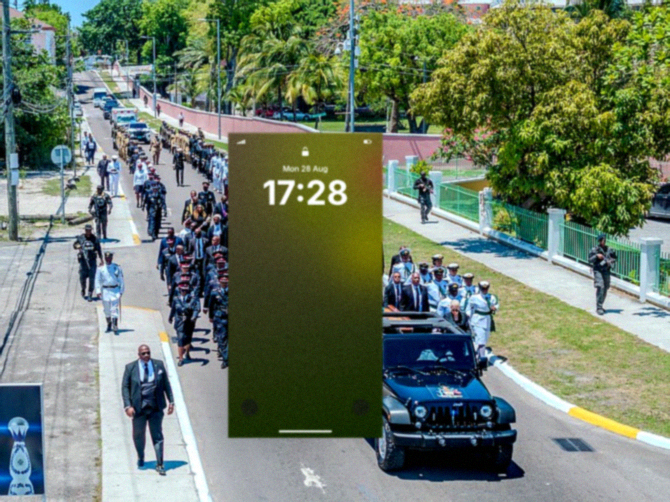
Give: 17:28
